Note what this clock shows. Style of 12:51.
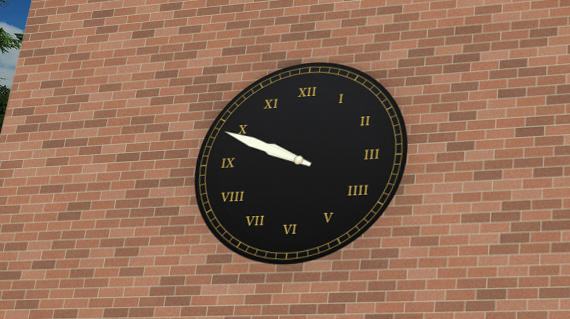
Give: 9:49
